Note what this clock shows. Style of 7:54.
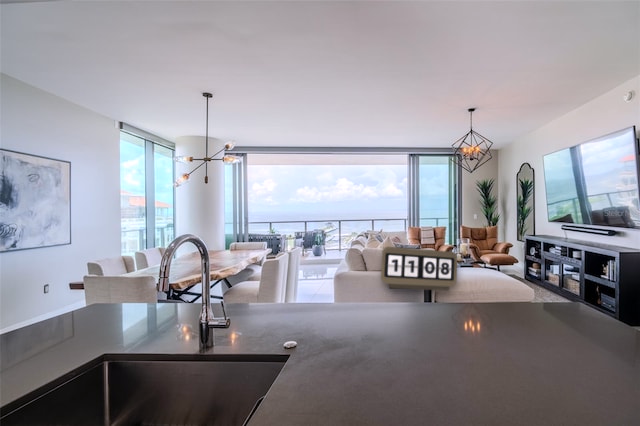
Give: 11:08
